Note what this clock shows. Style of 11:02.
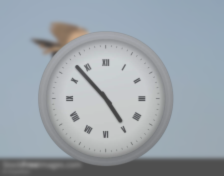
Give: 4:53
